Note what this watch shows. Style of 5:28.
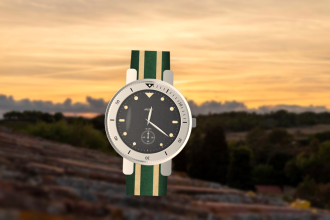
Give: 12:21
